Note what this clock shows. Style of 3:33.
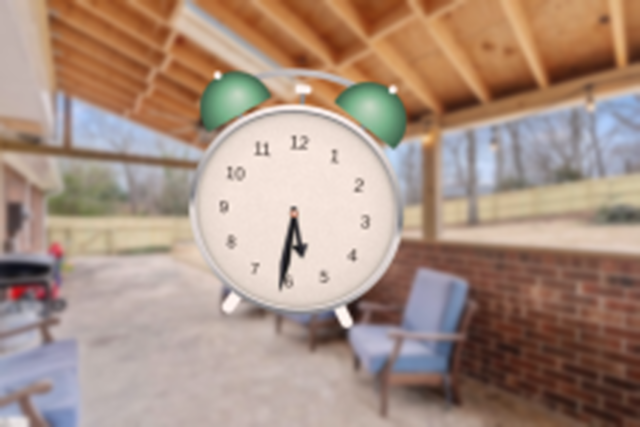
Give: 5:31
